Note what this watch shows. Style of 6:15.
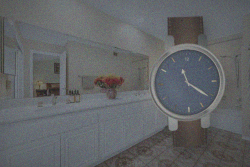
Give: 11:21
